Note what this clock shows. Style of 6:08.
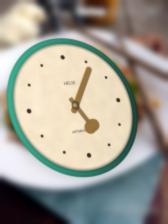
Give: 5:06
